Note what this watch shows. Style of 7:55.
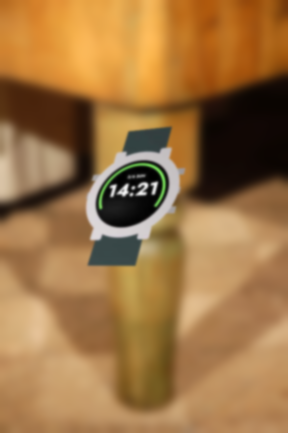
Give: 14:21
